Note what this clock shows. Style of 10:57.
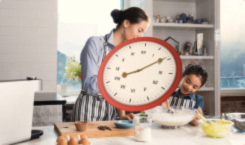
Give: 8:09
